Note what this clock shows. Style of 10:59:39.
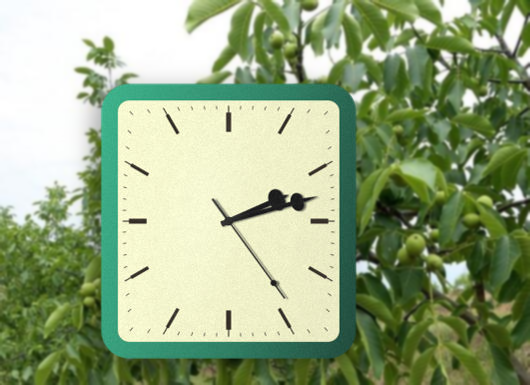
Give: 2:12:24
